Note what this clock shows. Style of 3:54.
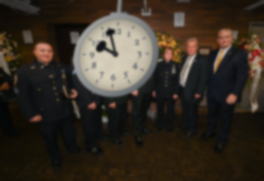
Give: 9:57
